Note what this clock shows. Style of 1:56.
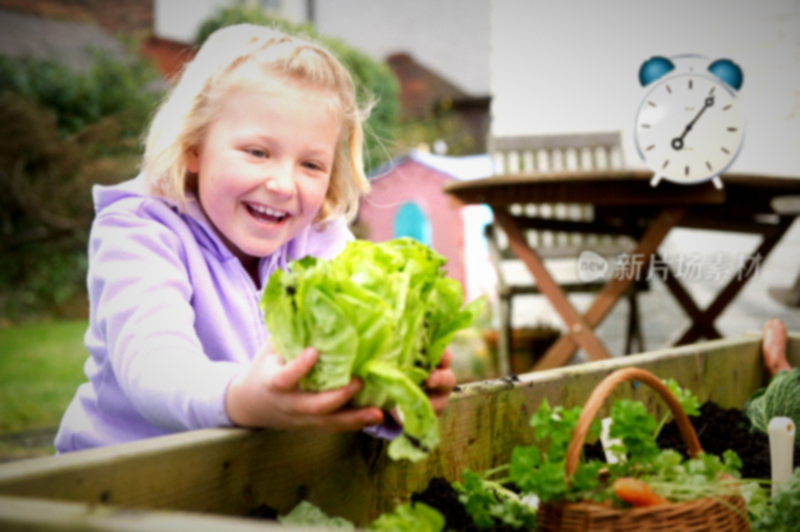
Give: 7:06
